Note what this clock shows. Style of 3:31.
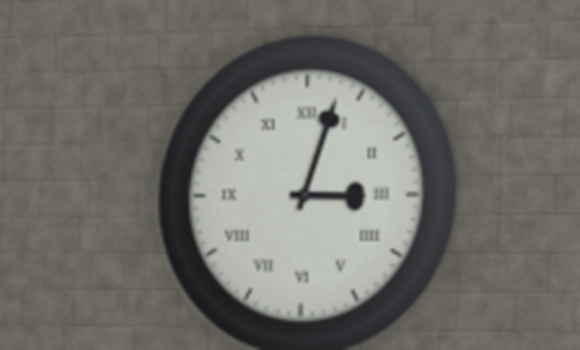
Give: 3:03
